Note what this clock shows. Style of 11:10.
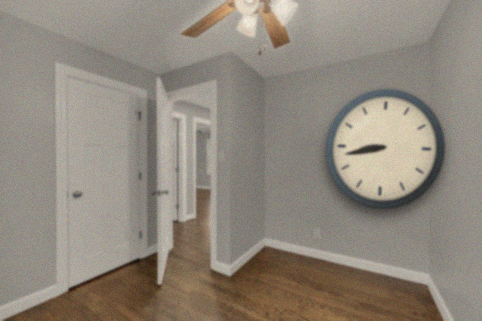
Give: 8:43
